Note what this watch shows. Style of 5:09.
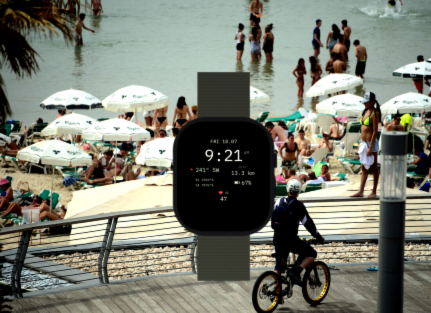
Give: 9:21
